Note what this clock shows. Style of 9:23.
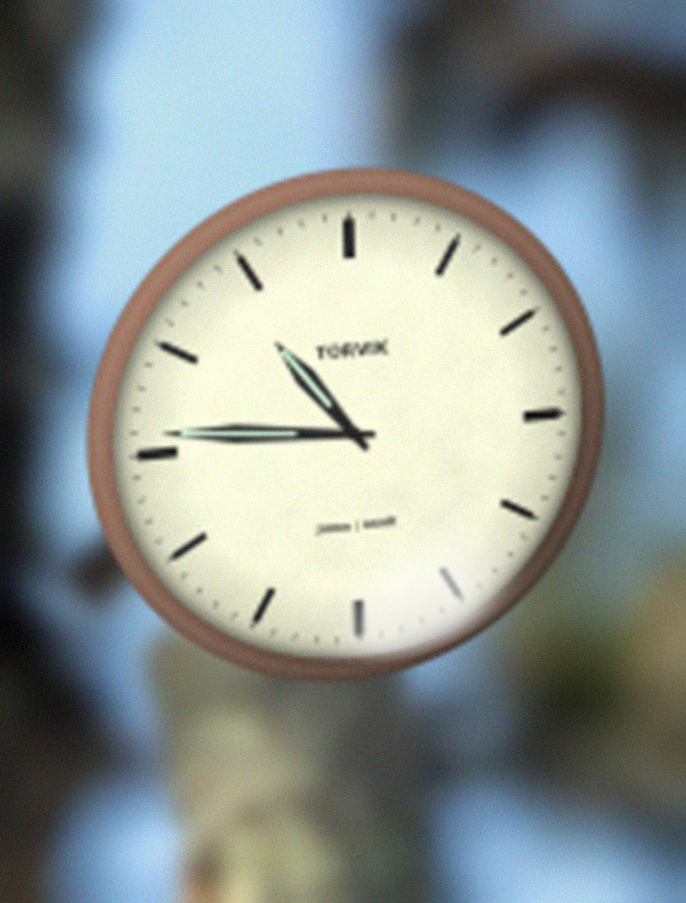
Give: 10:46
